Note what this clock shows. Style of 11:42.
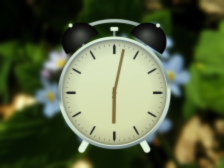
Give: 6:02
